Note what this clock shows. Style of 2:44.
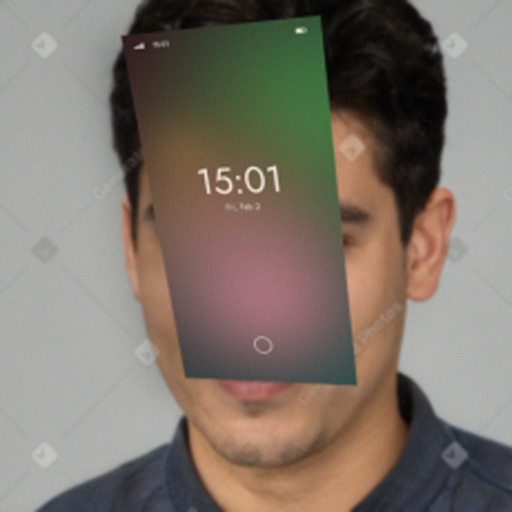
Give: 15:01
